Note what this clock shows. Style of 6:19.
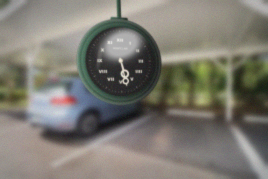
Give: 5:28
